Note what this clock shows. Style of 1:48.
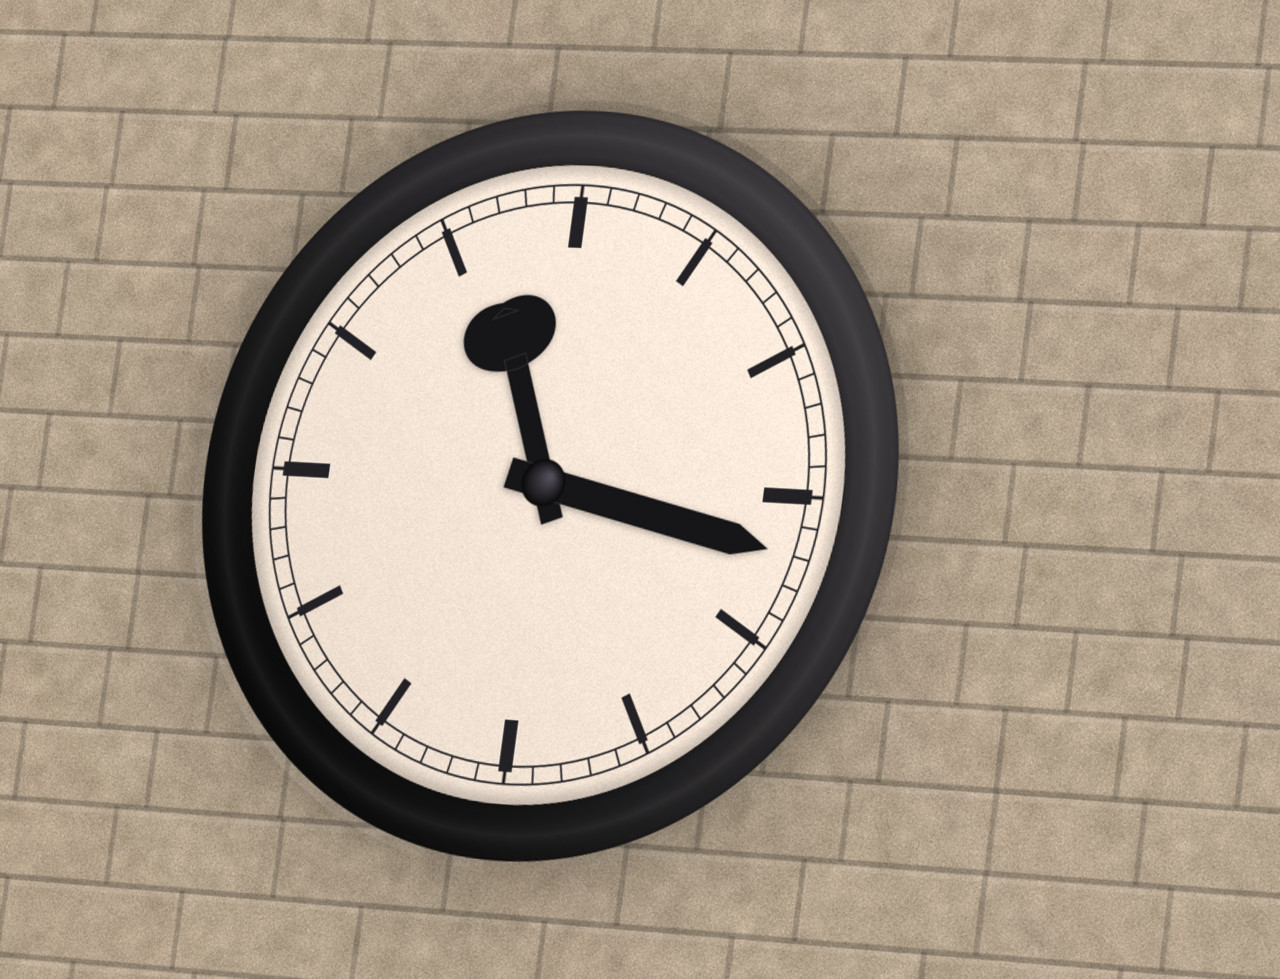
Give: 11:17
